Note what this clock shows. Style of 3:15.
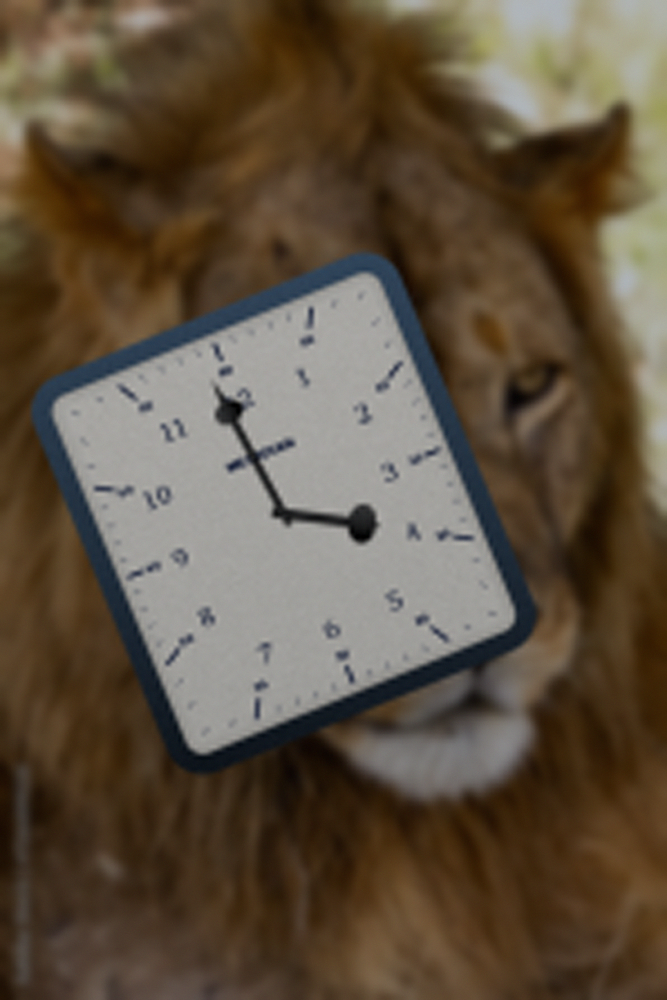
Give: 3:59
